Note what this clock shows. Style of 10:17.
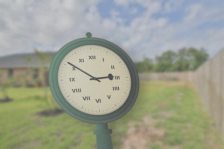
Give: 2:51
